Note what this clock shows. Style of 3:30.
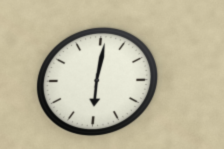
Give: 6:01
